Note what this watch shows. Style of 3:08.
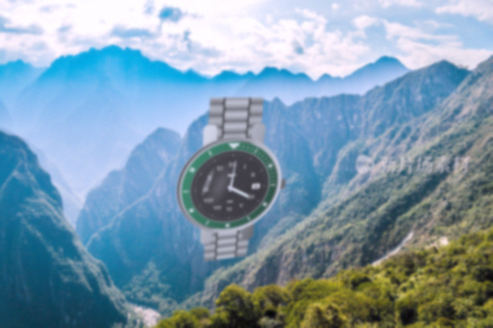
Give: 4:01
